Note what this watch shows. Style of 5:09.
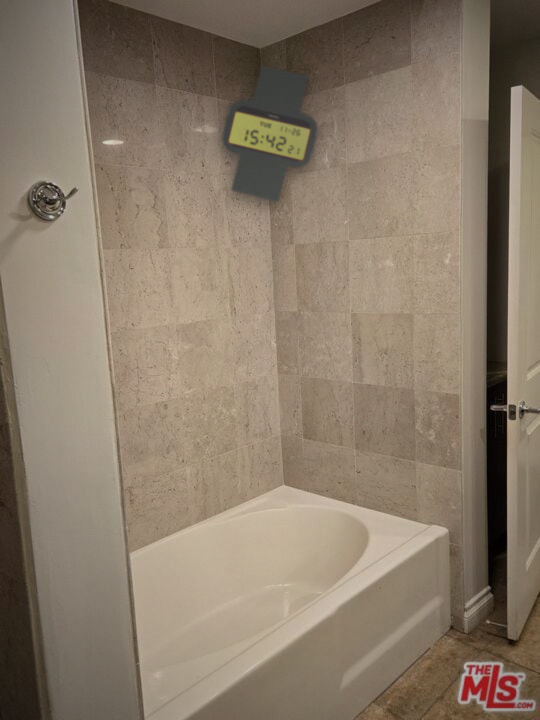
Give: 15:42
